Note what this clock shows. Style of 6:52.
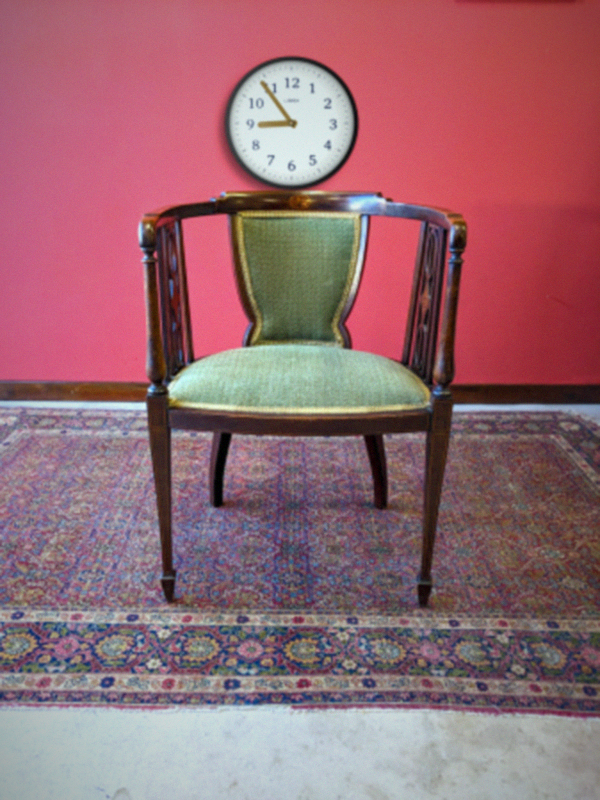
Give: 8:54
